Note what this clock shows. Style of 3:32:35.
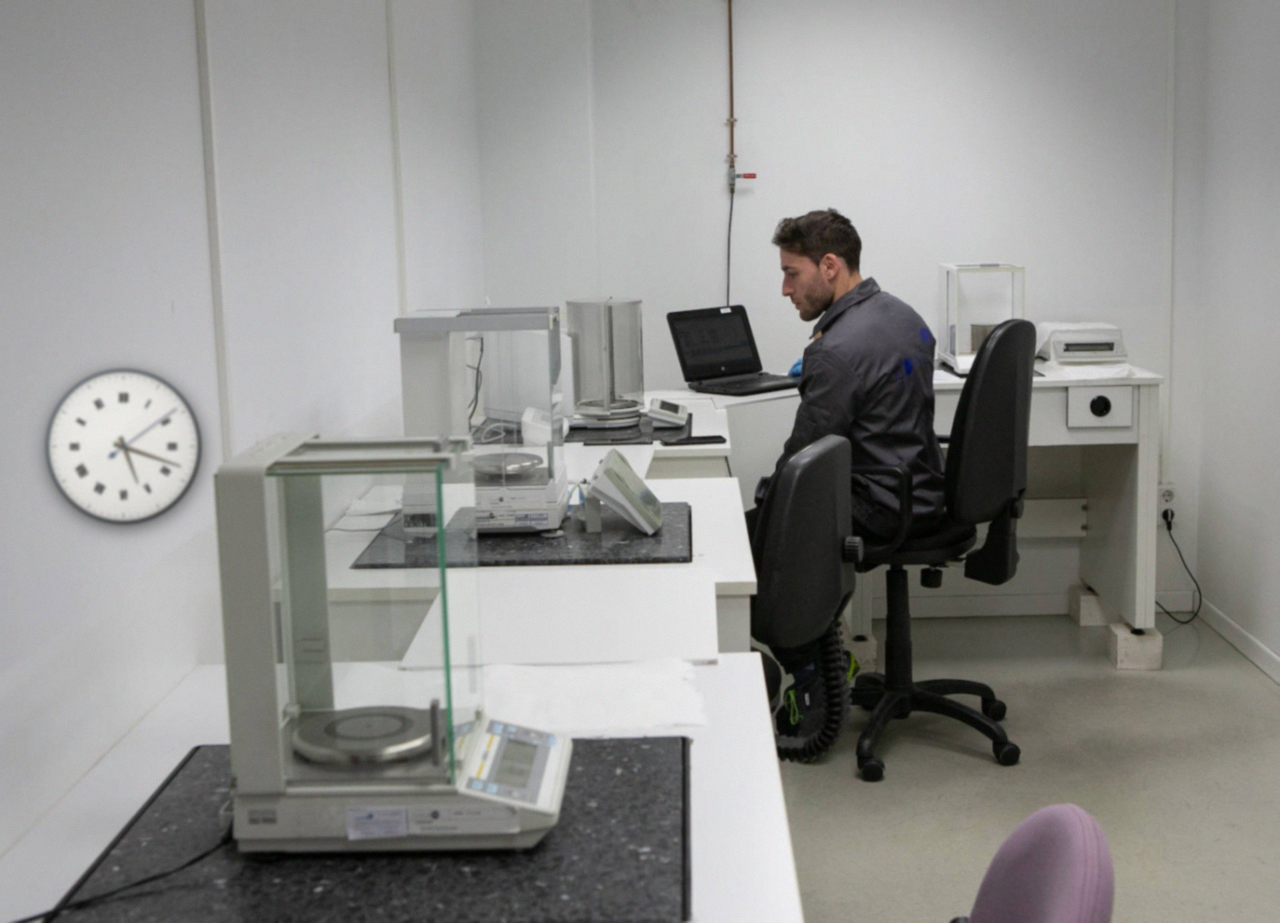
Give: 5:18:09
